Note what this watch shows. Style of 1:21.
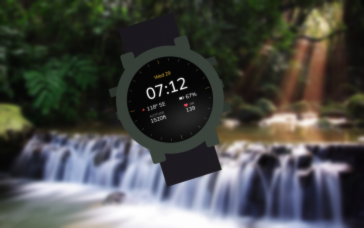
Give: 7:12
